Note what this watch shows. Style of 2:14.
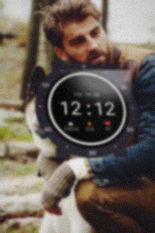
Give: 12:12
